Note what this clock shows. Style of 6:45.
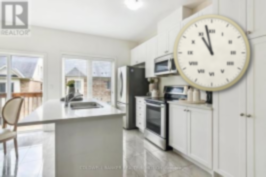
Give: 10:58
